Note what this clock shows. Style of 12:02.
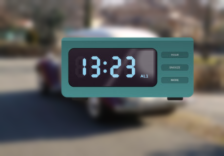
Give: 13:23
